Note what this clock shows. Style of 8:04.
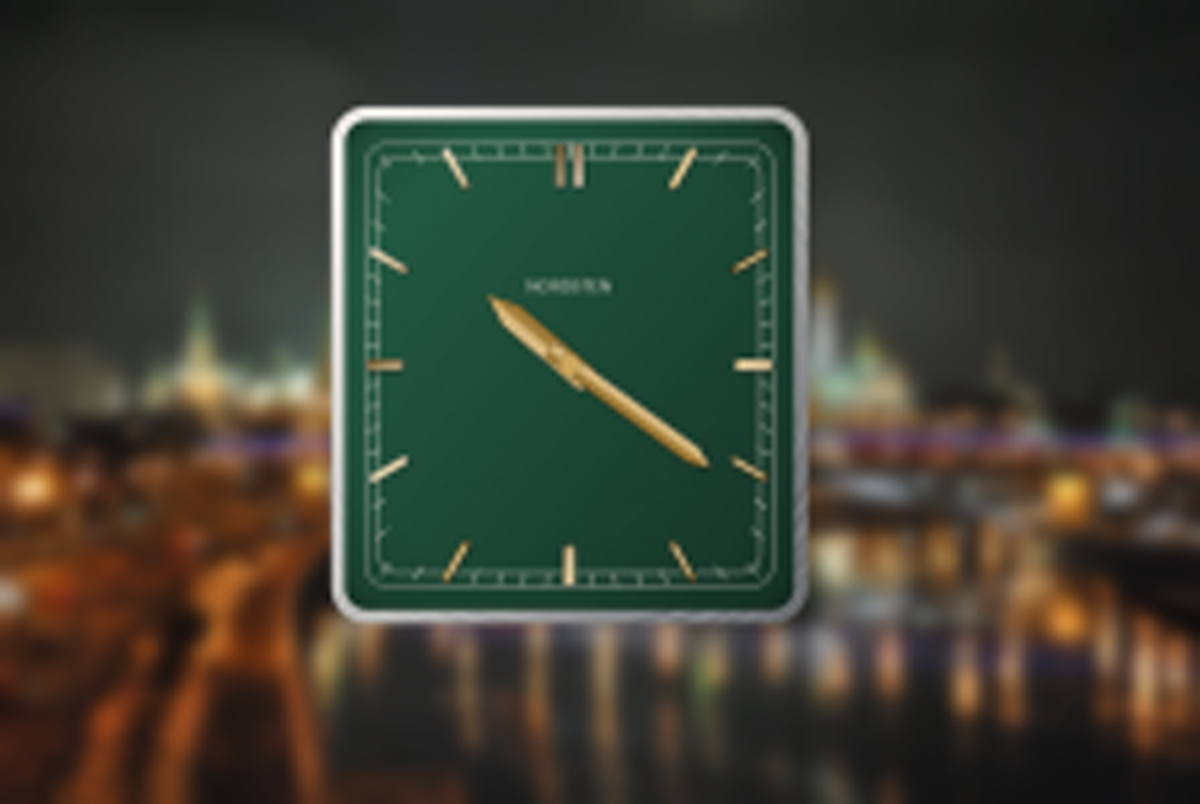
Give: 10:21
